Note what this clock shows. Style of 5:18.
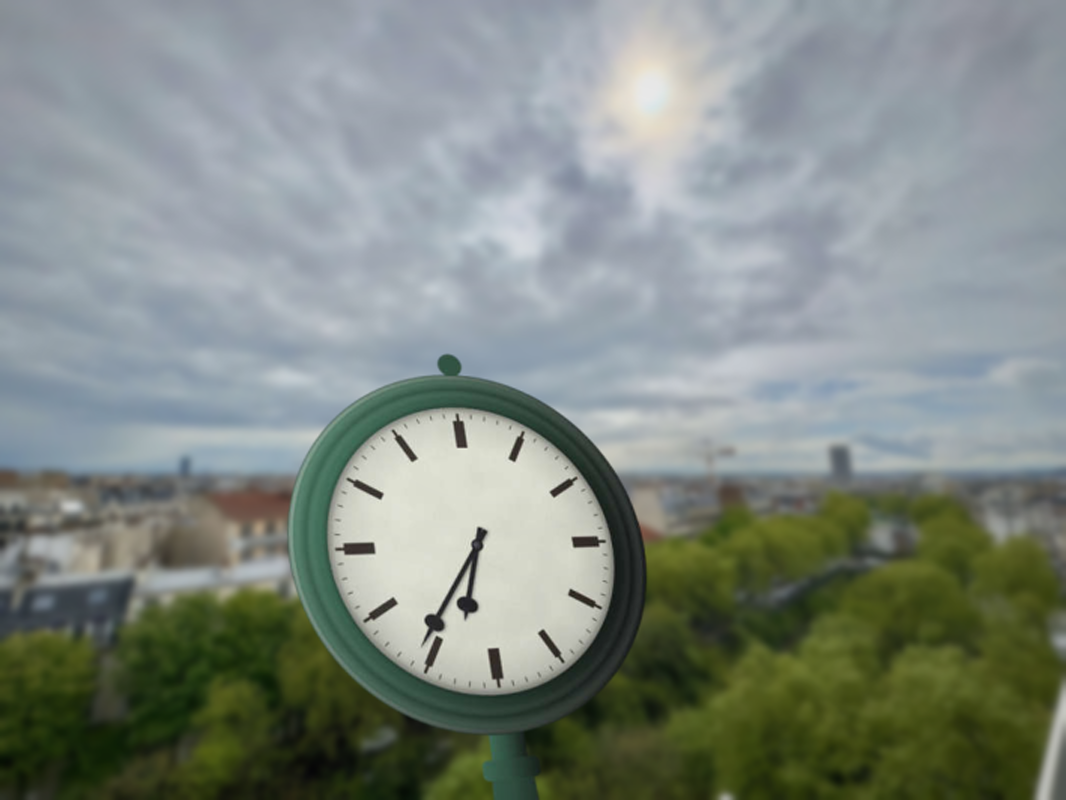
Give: 6:36
